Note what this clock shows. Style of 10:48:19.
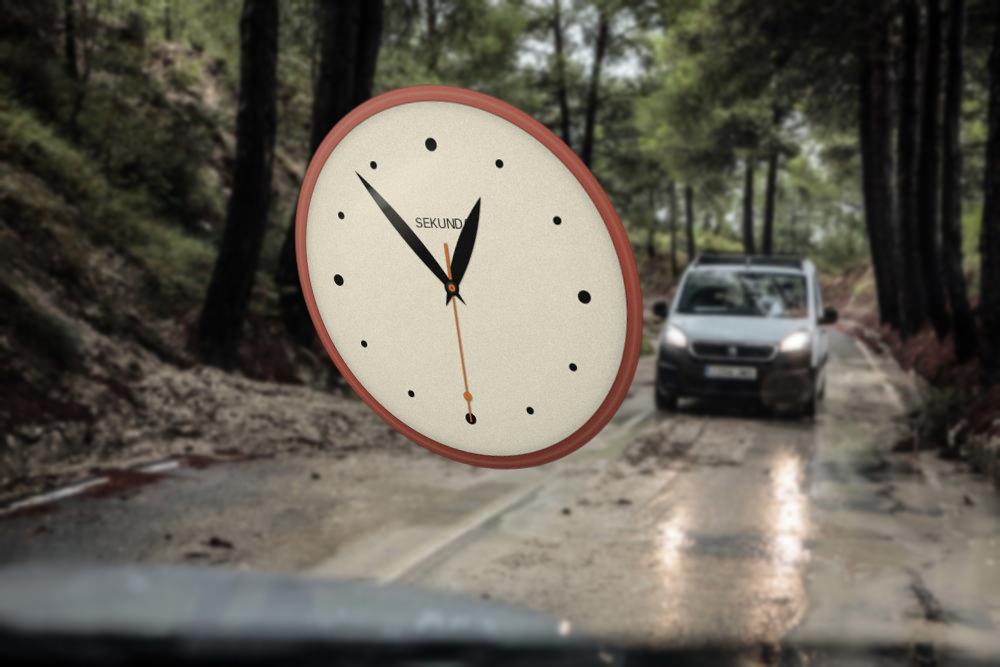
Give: 12:53:30
